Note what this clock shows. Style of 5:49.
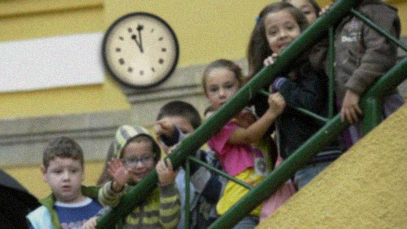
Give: 10:59
